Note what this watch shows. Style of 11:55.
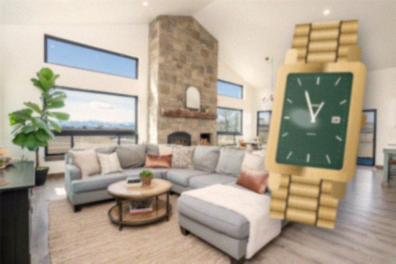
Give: 12:56
